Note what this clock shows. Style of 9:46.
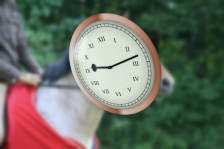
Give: 9:13
